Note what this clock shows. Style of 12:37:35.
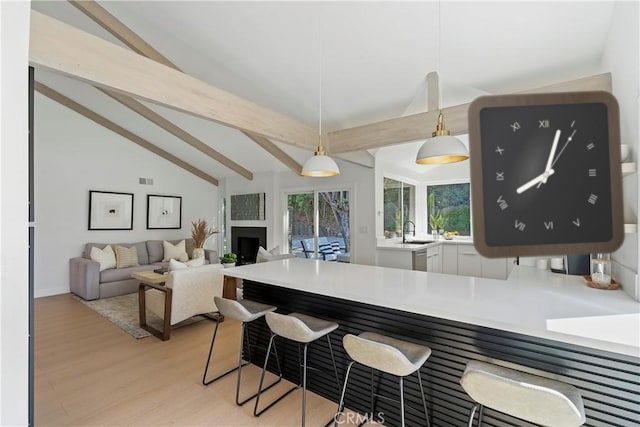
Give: 8:03:06
